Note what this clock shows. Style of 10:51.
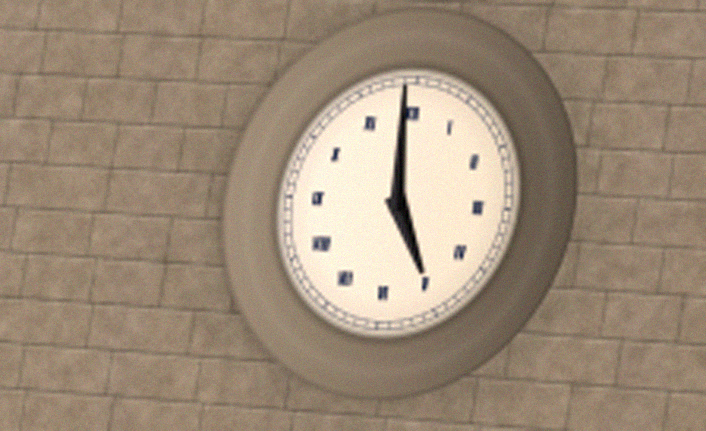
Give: 4:59
